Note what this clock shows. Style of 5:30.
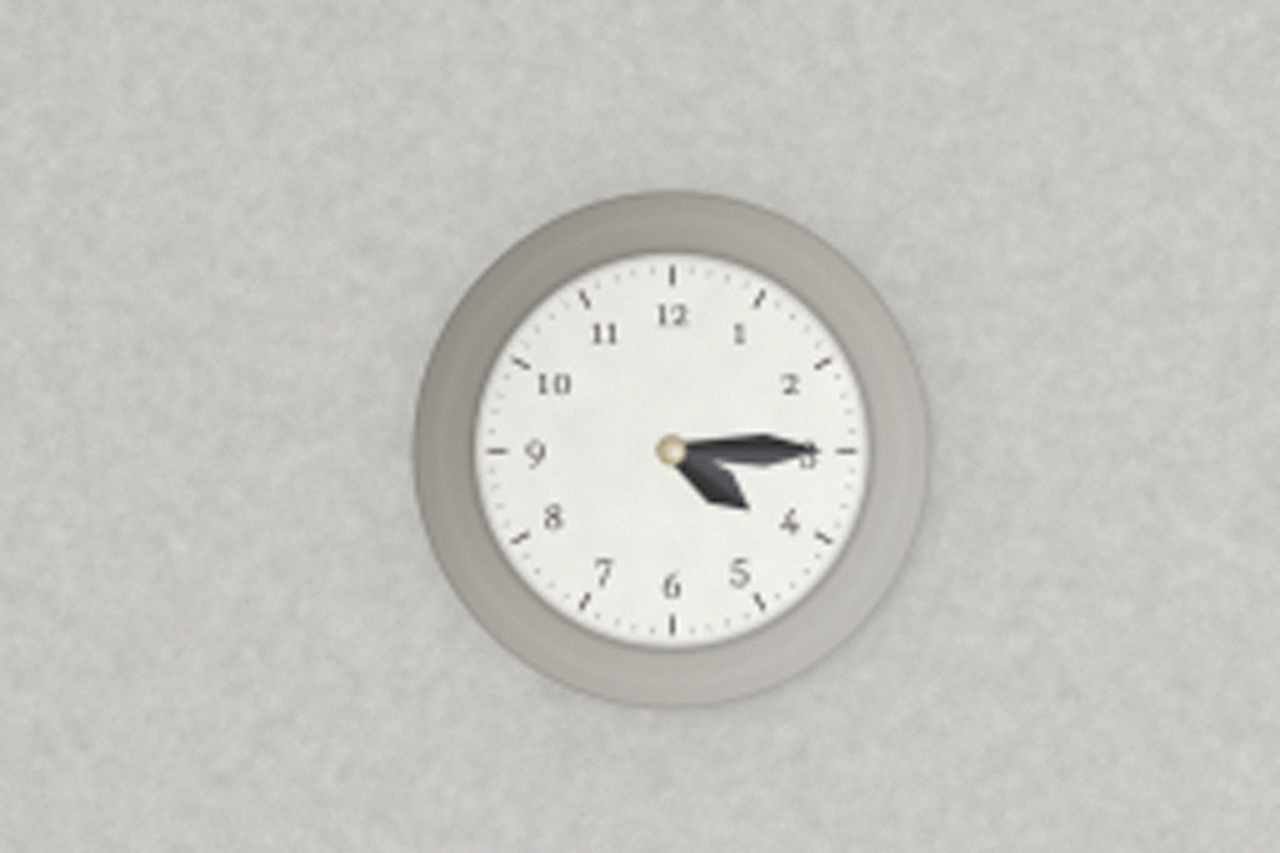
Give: 4:15
